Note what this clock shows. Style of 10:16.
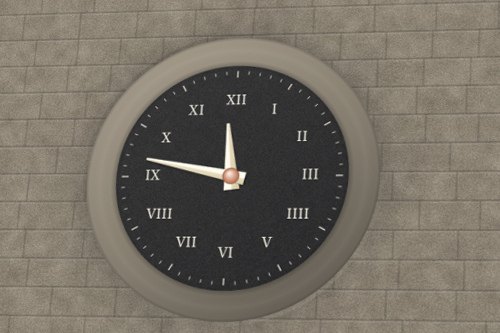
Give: 11:47
